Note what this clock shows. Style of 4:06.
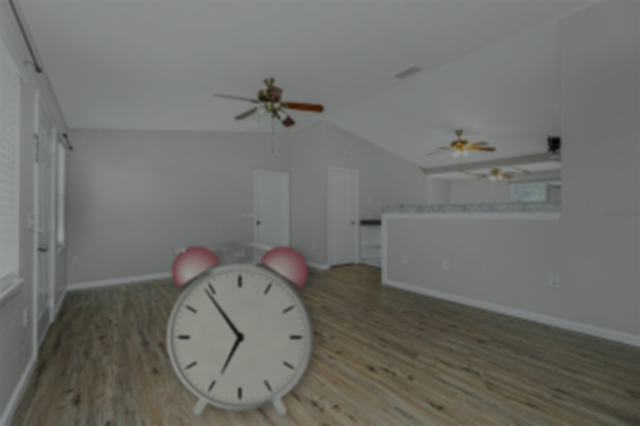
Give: 6:54
